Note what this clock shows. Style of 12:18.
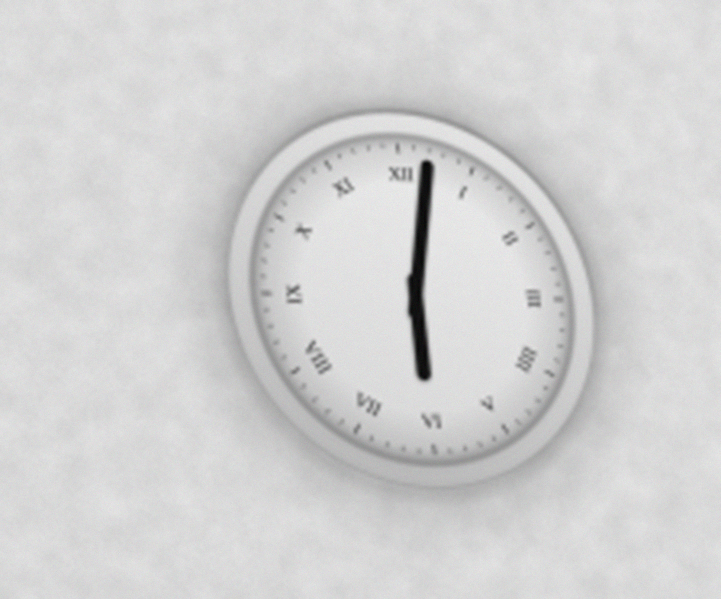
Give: 6:02
